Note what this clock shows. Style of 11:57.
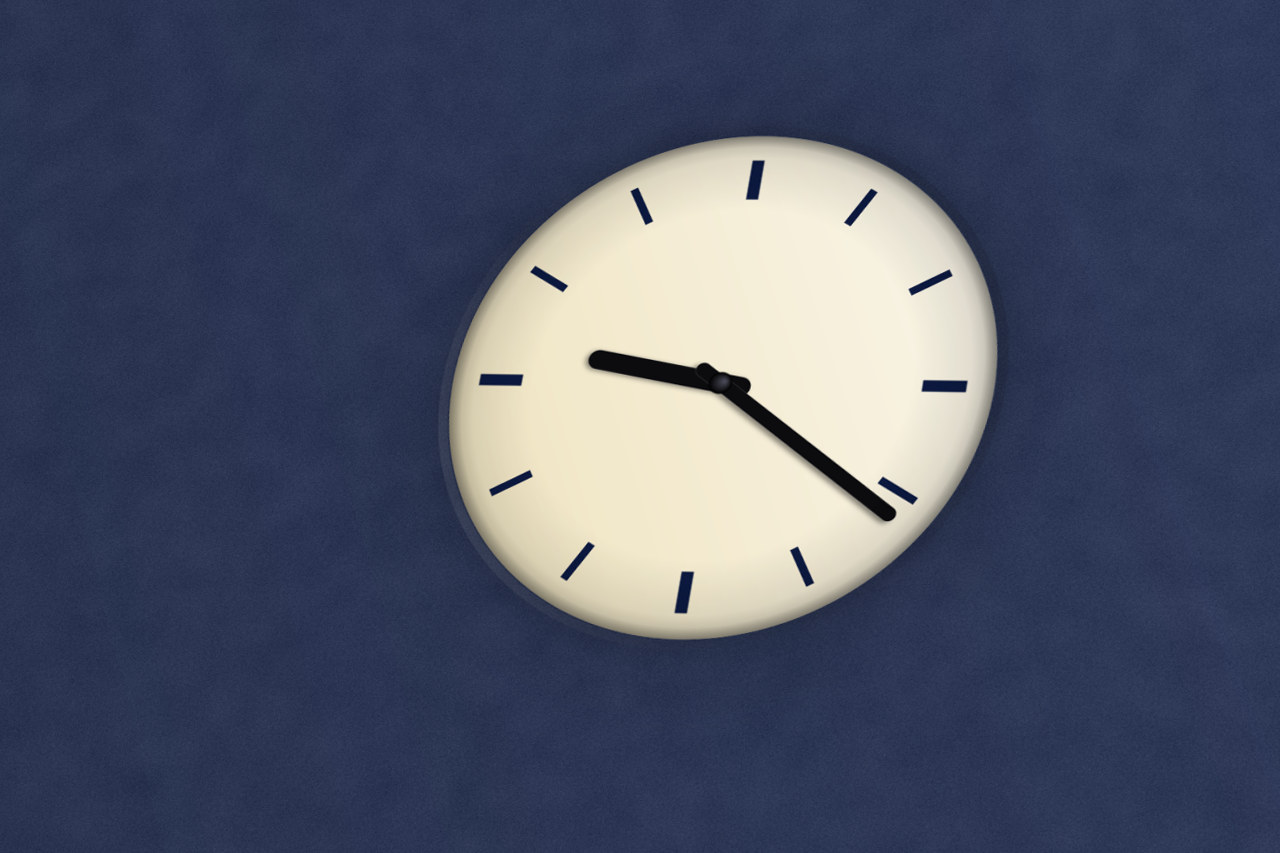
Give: 9:21
